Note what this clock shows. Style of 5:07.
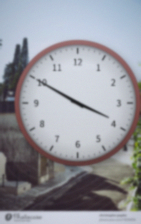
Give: 3:50
